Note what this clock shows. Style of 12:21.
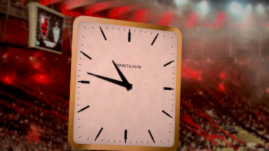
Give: 10:47
